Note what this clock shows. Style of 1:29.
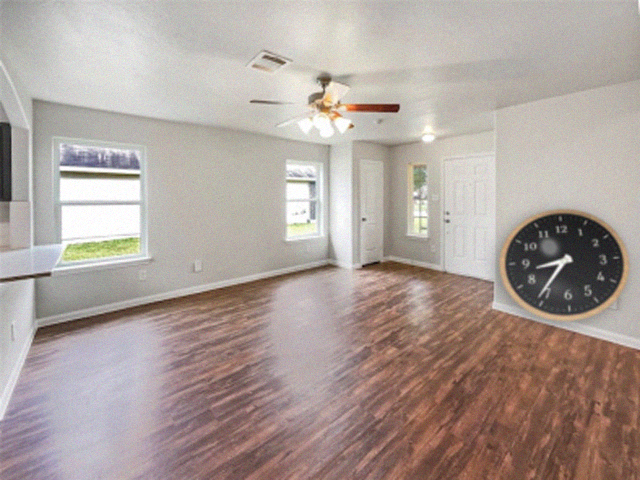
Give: 8:36
